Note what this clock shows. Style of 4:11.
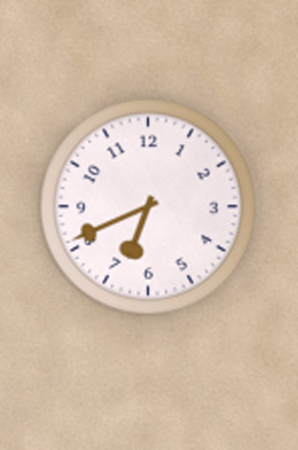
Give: 6:41
